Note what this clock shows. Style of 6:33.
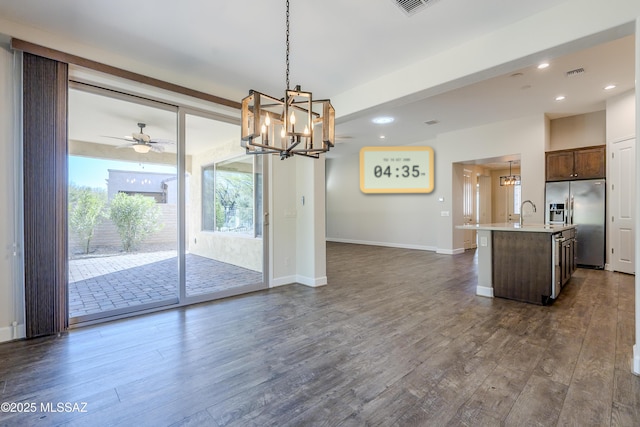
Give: 4:35
